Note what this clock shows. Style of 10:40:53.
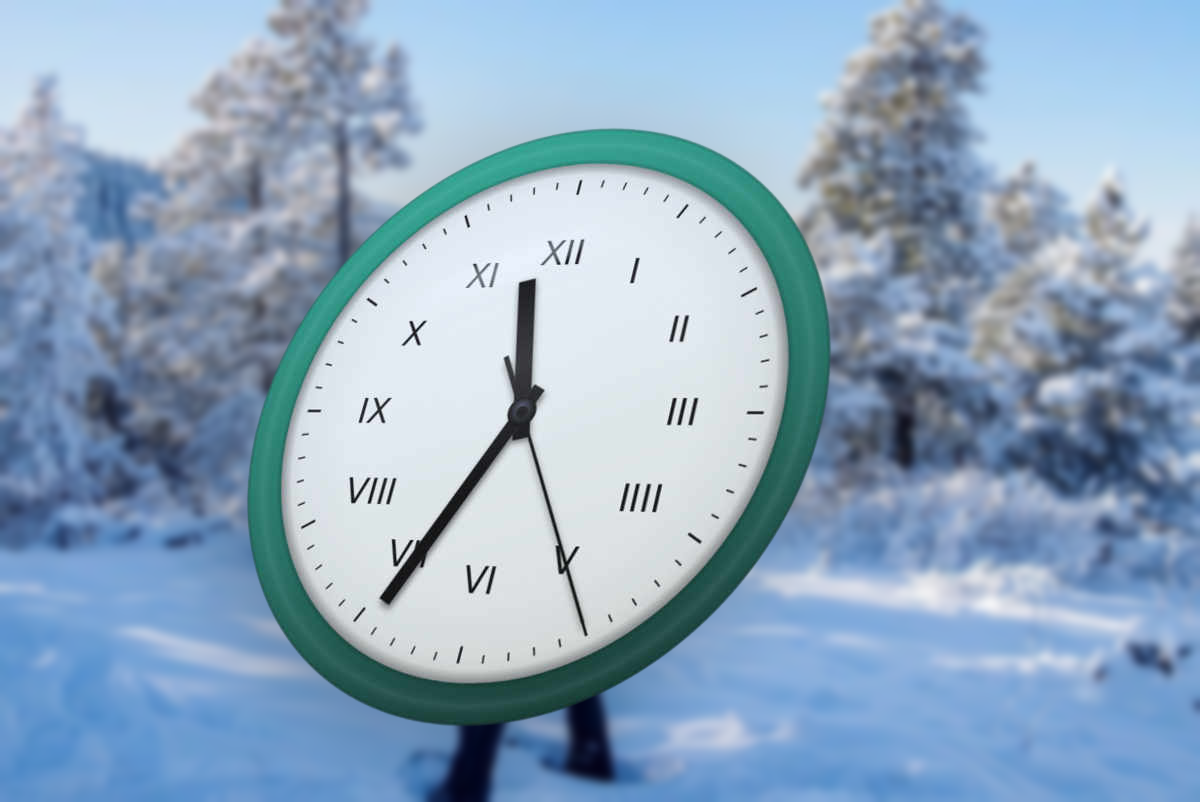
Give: 11:34:25
